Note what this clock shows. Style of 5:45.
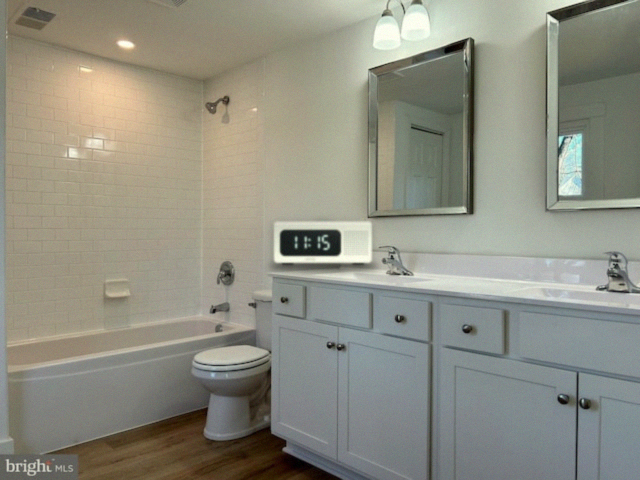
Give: 11:15
